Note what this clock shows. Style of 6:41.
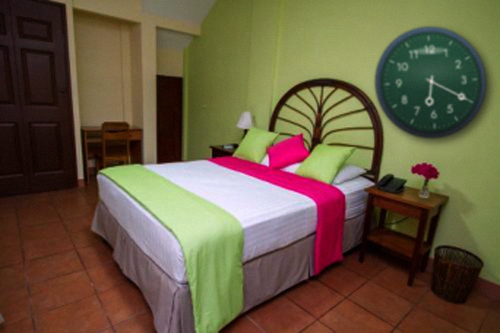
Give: 6:20
